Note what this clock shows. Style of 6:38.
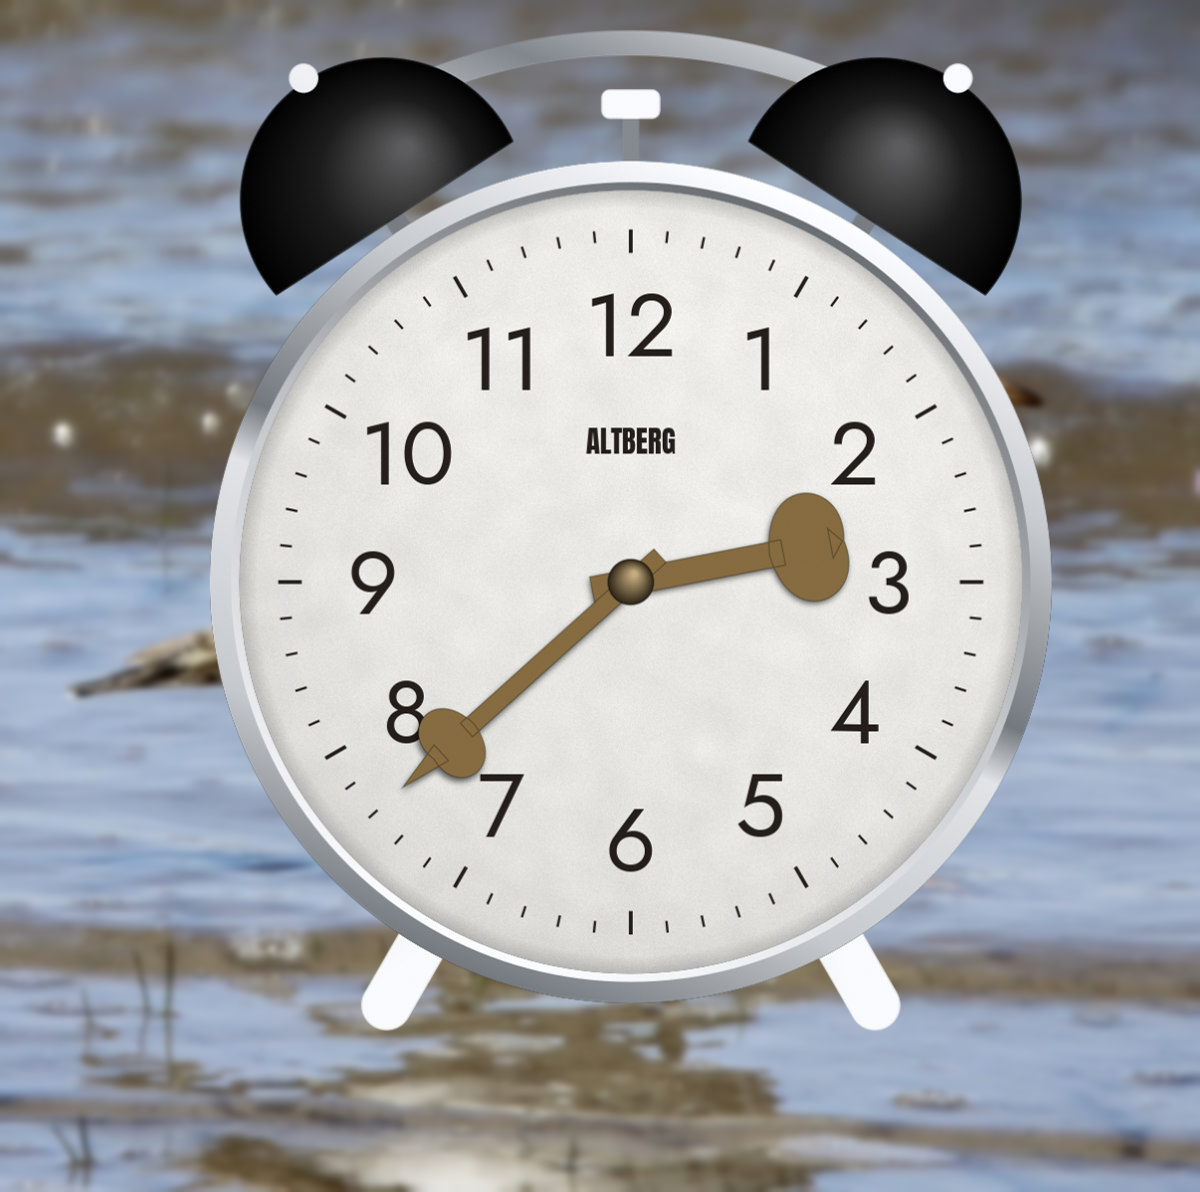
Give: 2:38
